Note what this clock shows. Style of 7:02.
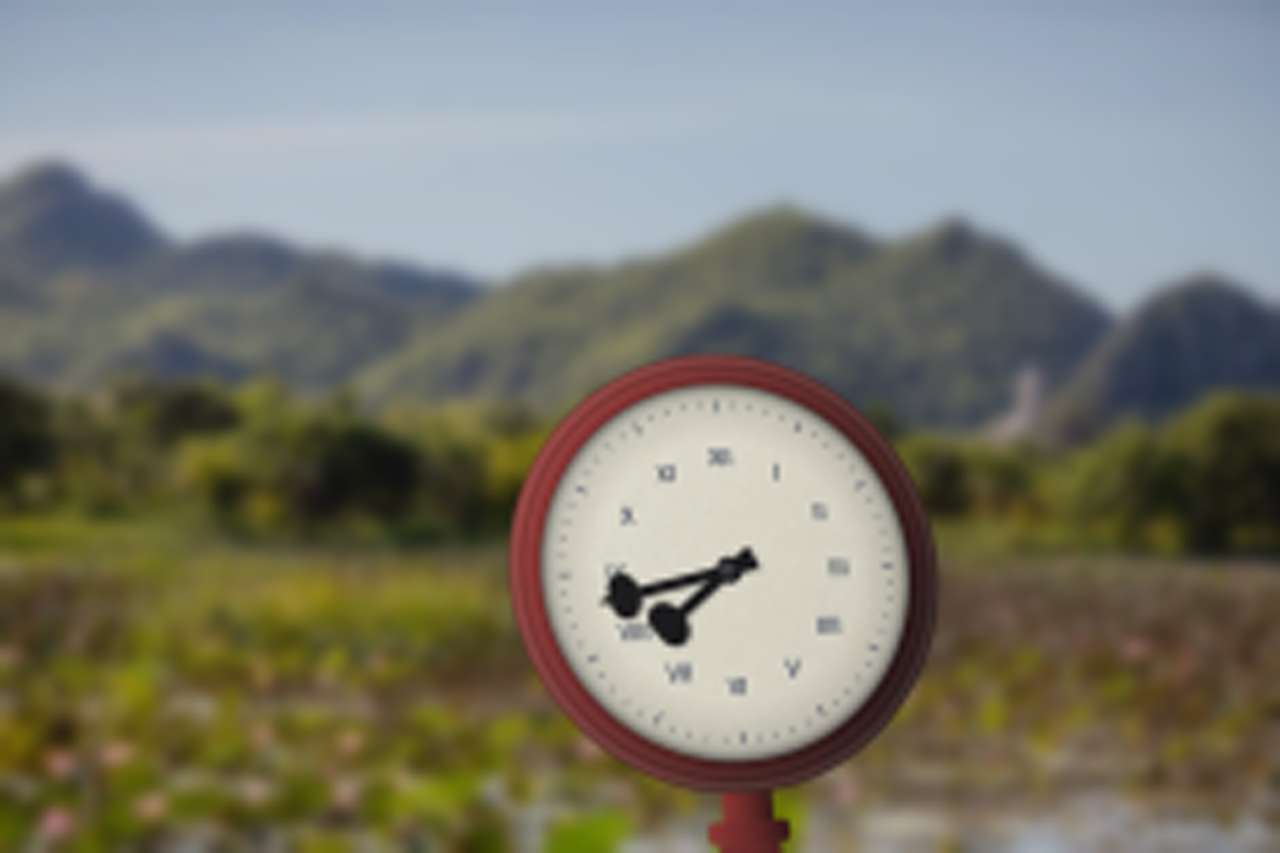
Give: 7:43
